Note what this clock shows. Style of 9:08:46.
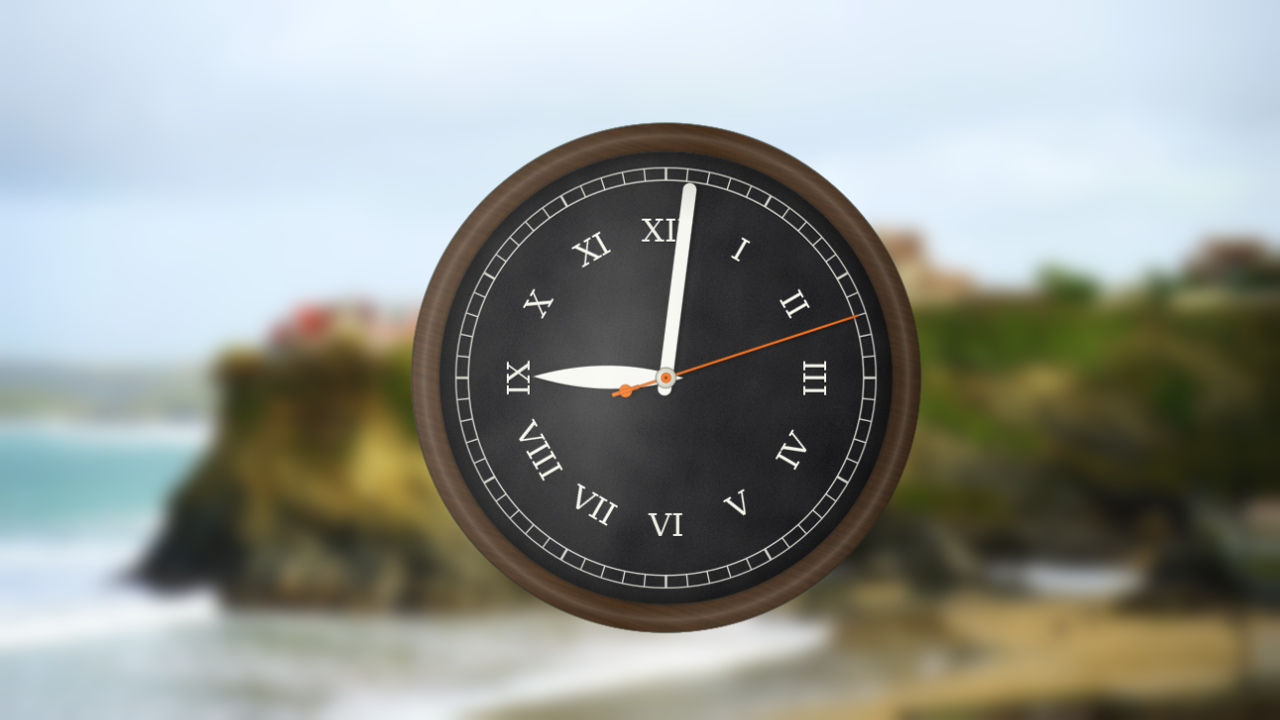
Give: 9:01:12
